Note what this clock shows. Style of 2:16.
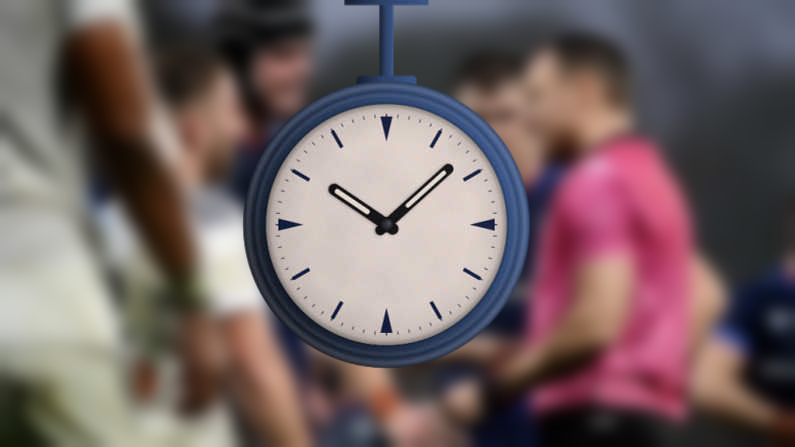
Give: 10:08
